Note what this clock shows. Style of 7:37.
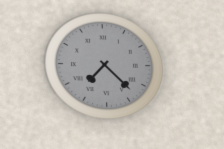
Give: 7:23
